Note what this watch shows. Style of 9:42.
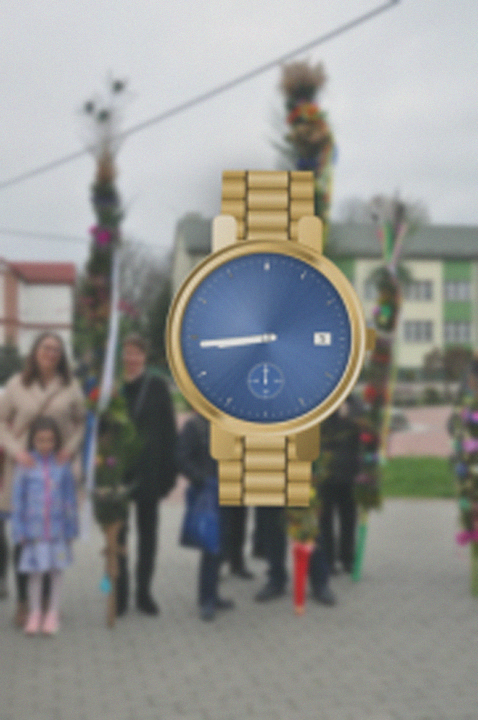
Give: 8:44
